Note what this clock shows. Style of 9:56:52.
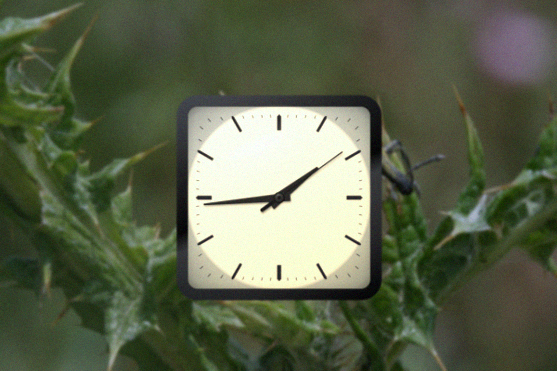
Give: 1:44:09
